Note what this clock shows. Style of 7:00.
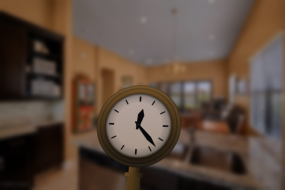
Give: 12:23
